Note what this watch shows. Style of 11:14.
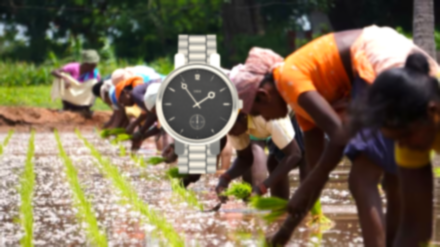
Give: 1:54
